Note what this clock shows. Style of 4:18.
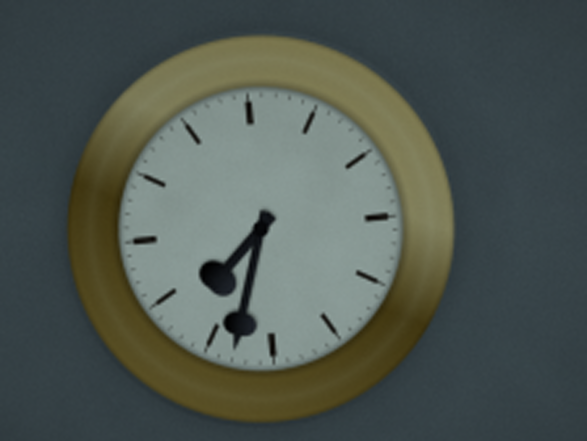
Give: 7:33
